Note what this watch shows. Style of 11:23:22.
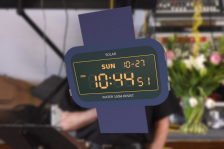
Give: 10:44:51
